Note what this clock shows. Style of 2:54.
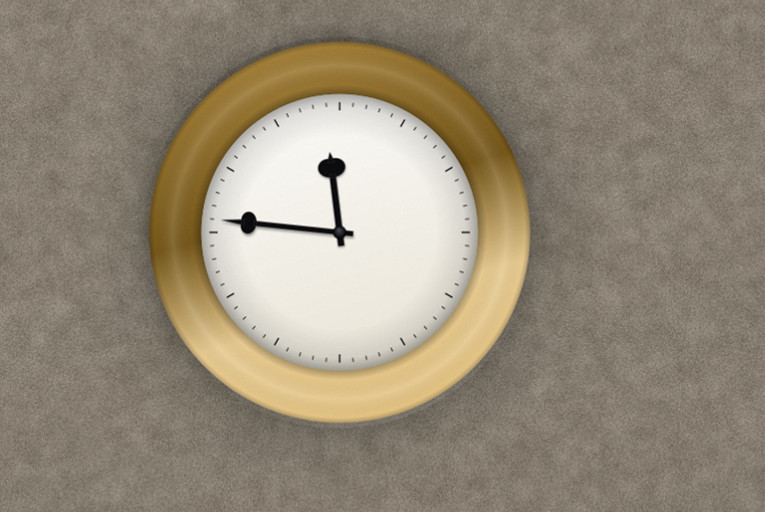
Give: 11:46
